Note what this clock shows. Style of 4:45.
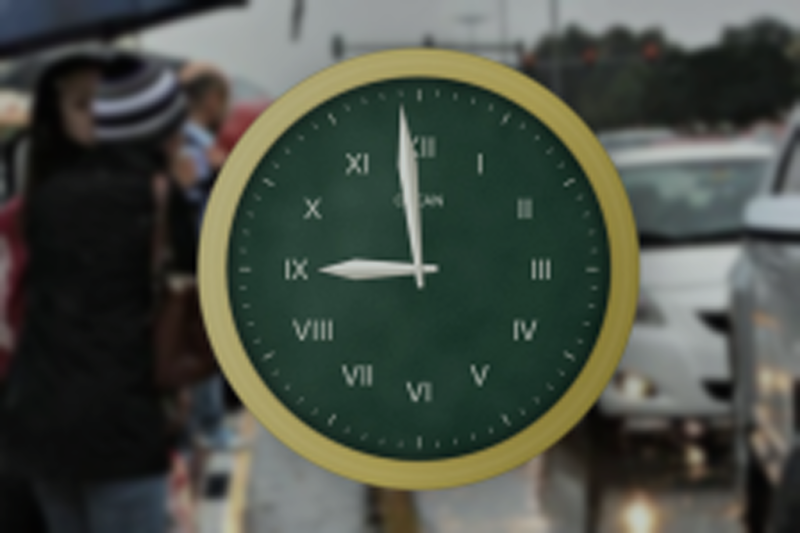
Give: 8:59
